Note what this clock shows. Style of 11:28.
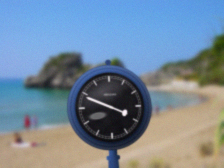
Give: 3:49
